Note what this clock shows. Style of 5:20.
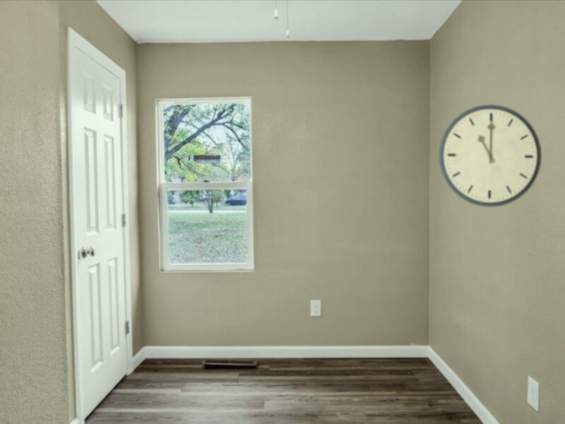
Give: 11:00
